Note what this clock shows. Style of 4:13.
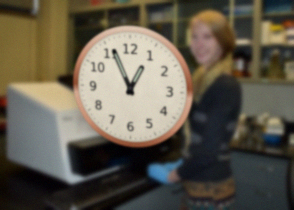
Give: 12:56
